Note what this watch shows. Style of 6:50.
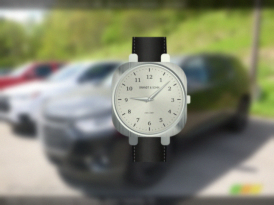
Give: 9:08
